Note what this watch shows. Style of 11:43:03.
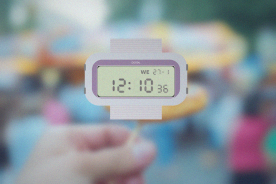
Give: 12:10:36
